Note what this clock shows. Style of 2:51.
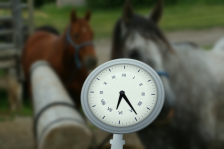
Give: 6:24
